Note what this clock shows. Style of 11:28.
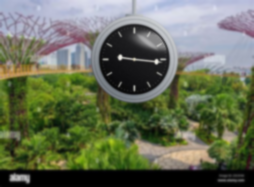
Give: 9:16
